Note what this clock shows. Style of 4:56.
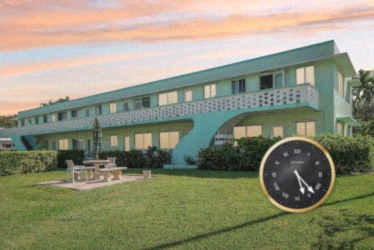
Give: 5:23
